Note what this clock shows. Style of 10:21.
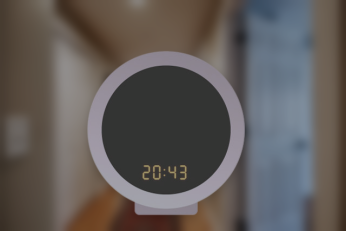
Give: 20:43
